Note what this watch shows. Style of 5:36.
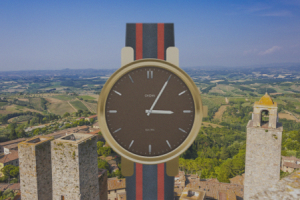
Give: 3:05
